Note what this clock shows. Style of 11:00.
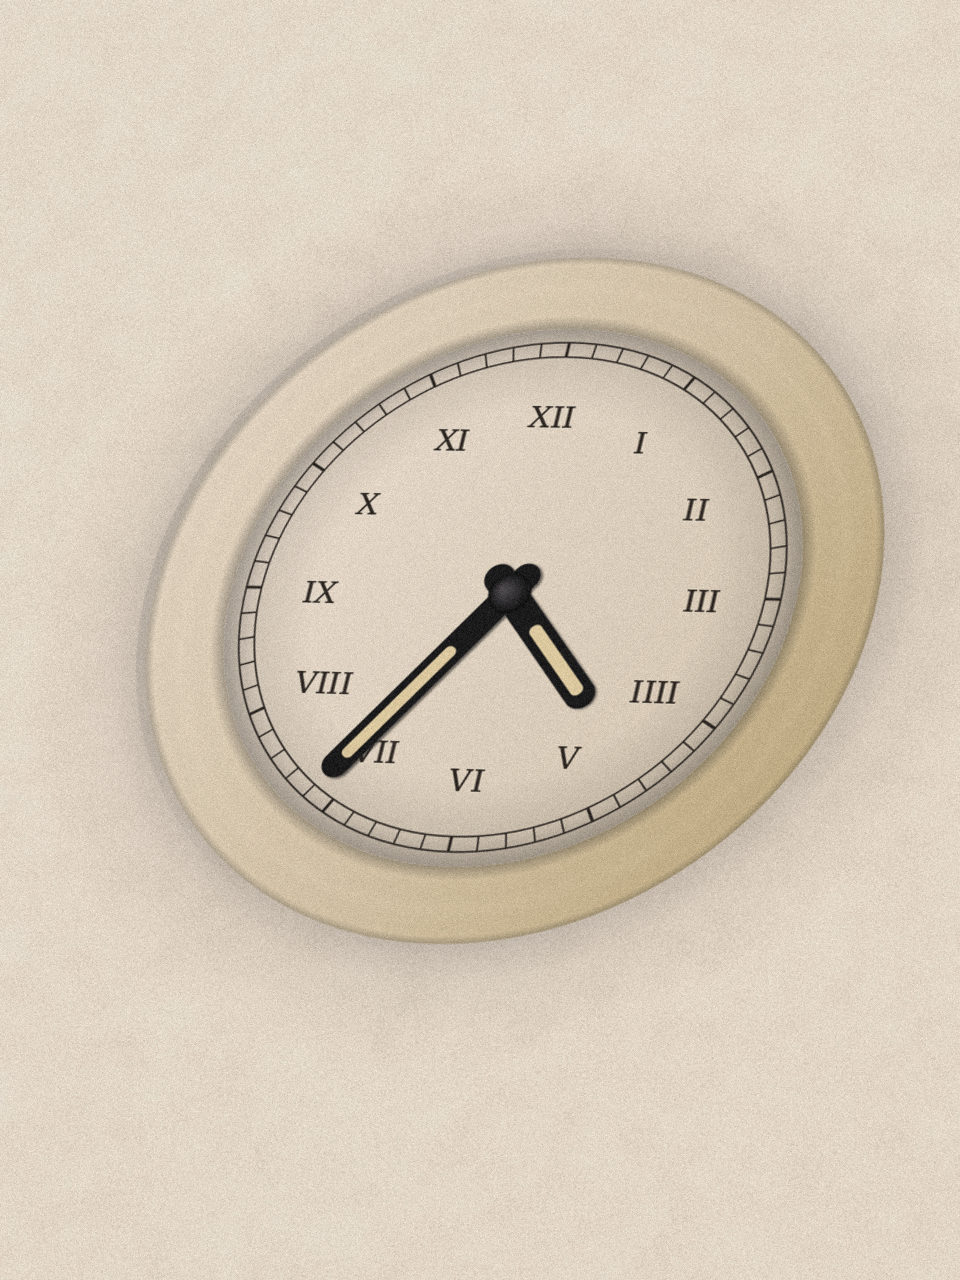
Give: 4:36
